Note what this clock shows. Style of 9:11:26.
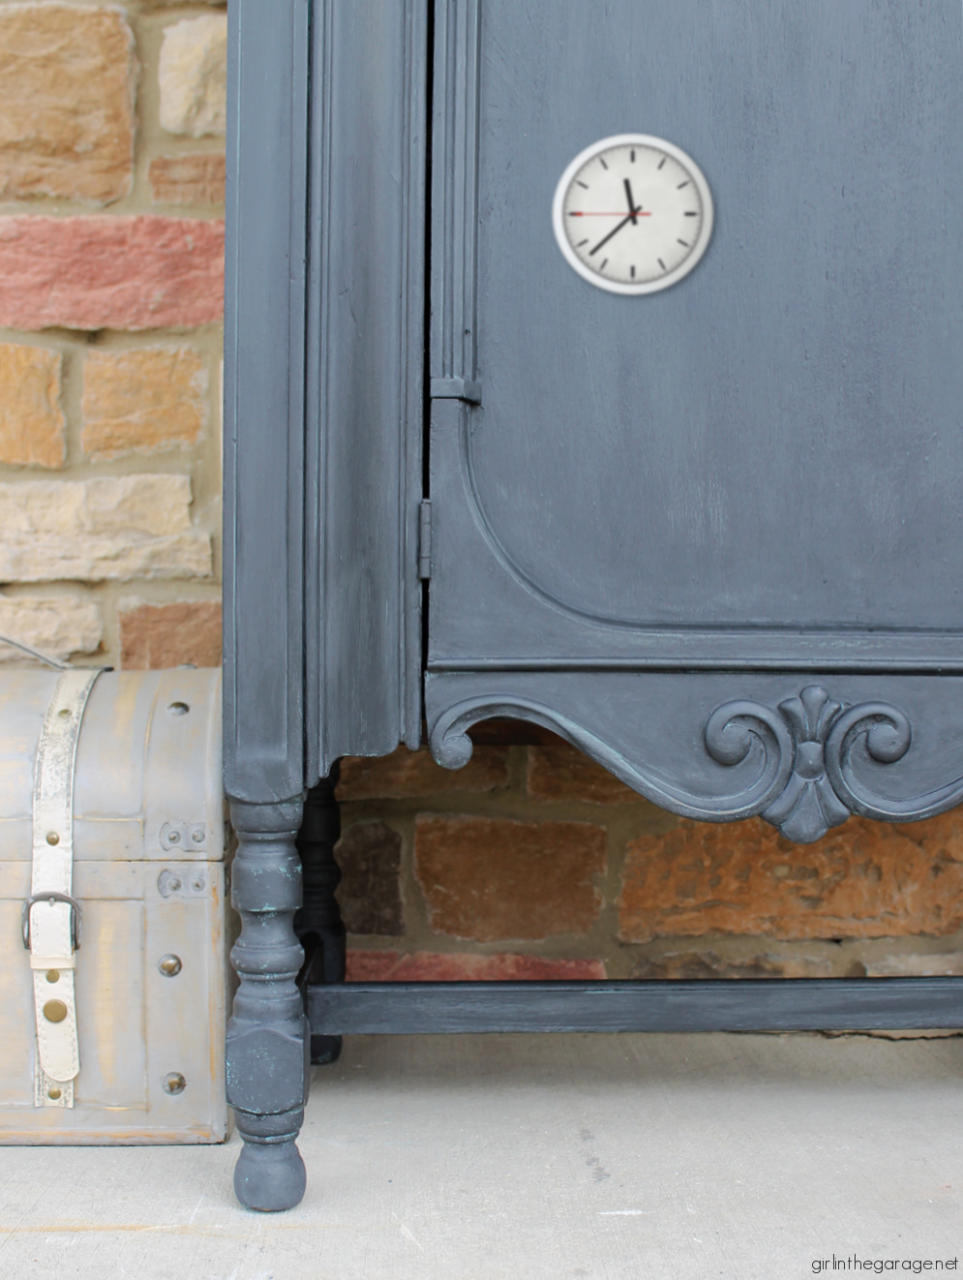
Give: 11:37:45
